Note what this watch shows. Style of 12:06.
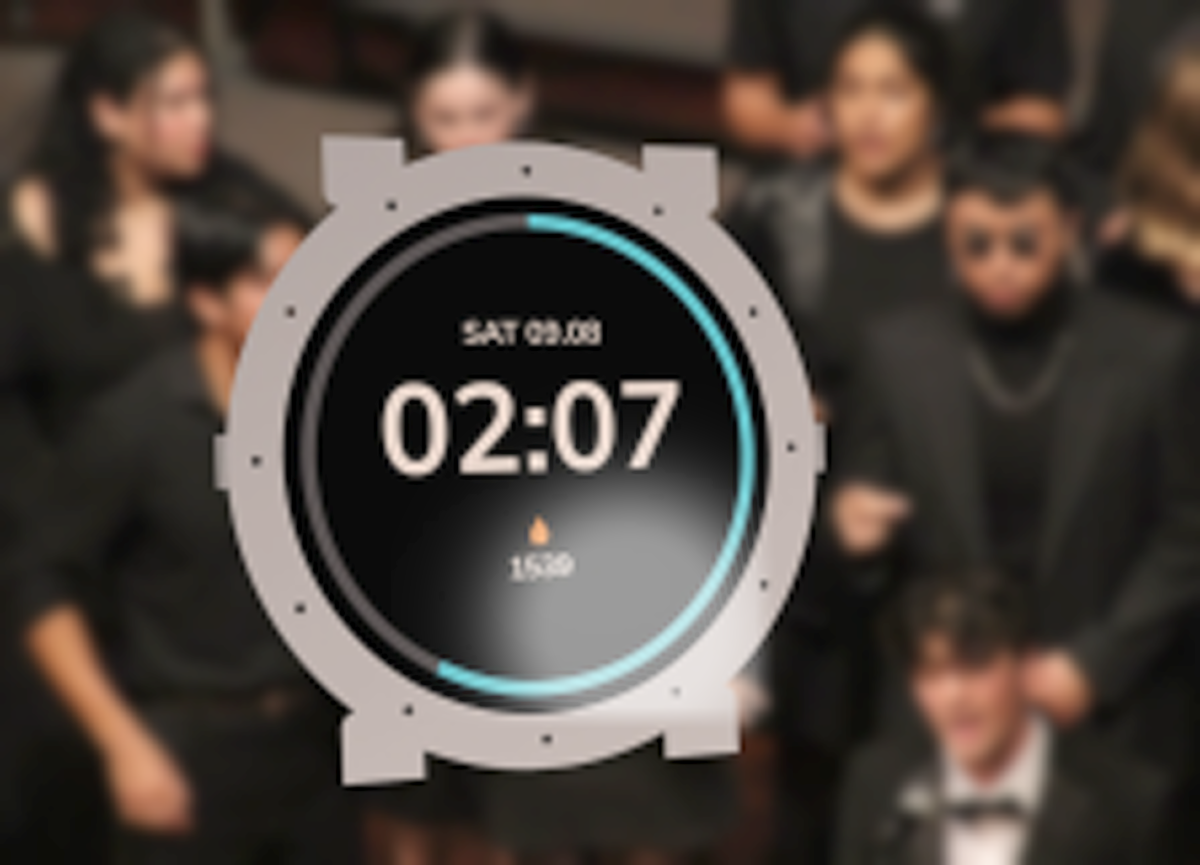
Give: 2:07
